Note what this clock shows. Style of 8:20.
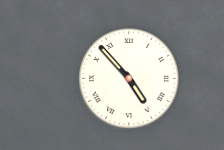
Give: 4:53
